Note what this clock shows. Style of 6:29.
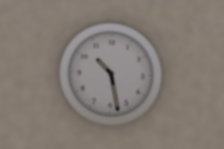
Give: 10:28
